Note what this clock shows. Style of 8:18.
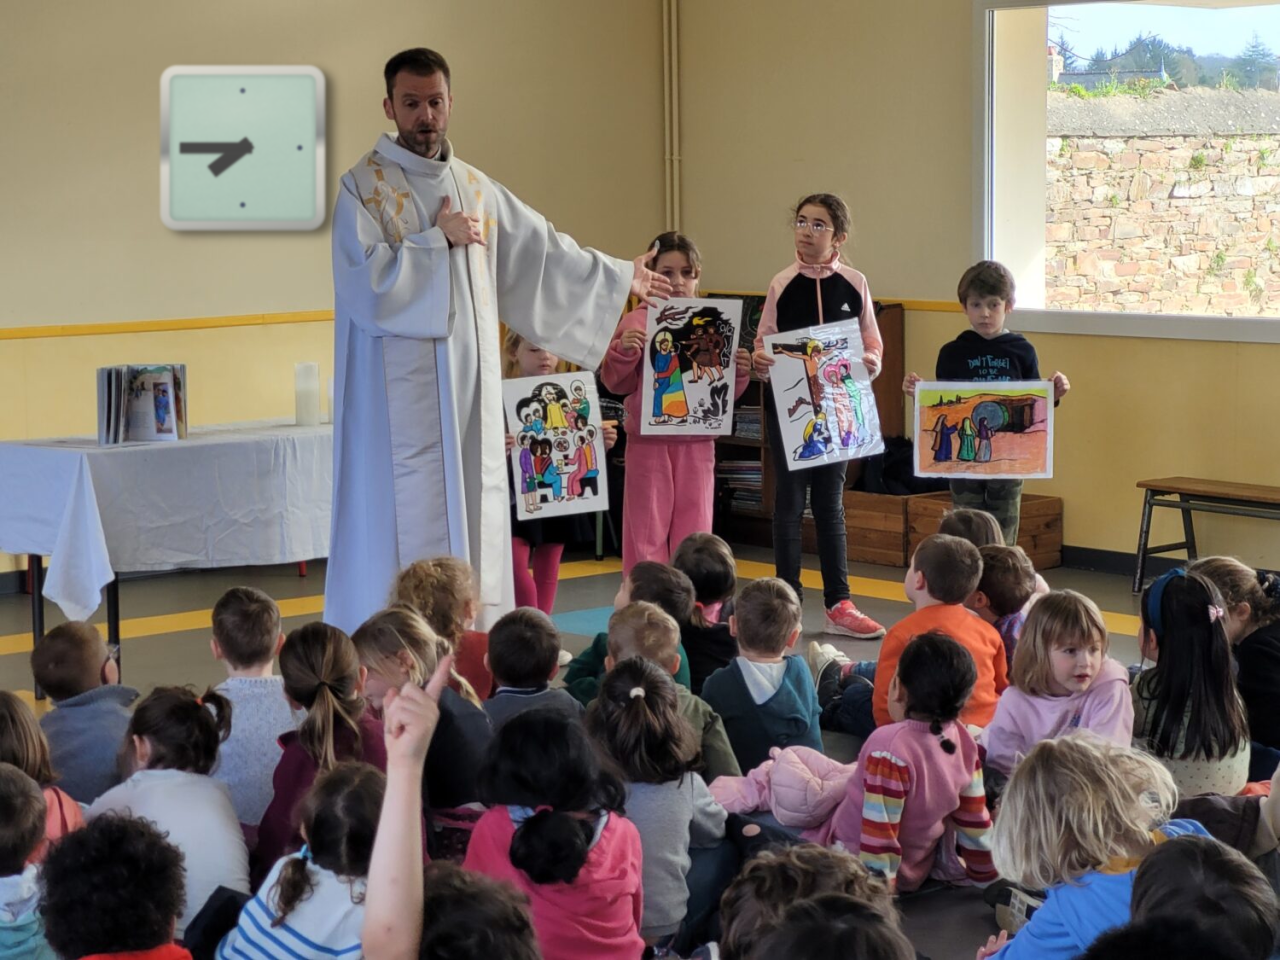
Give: 7:45
